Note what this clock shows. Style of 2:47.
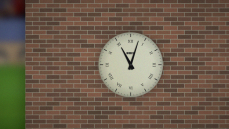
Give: 11:03
